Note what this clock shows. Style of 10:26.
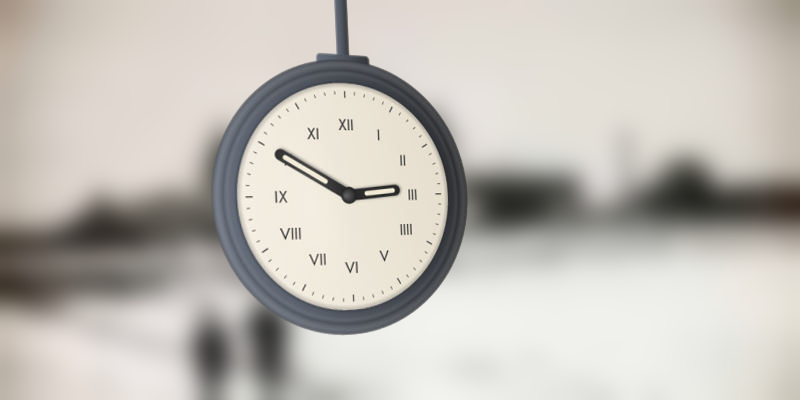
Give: 2:50
